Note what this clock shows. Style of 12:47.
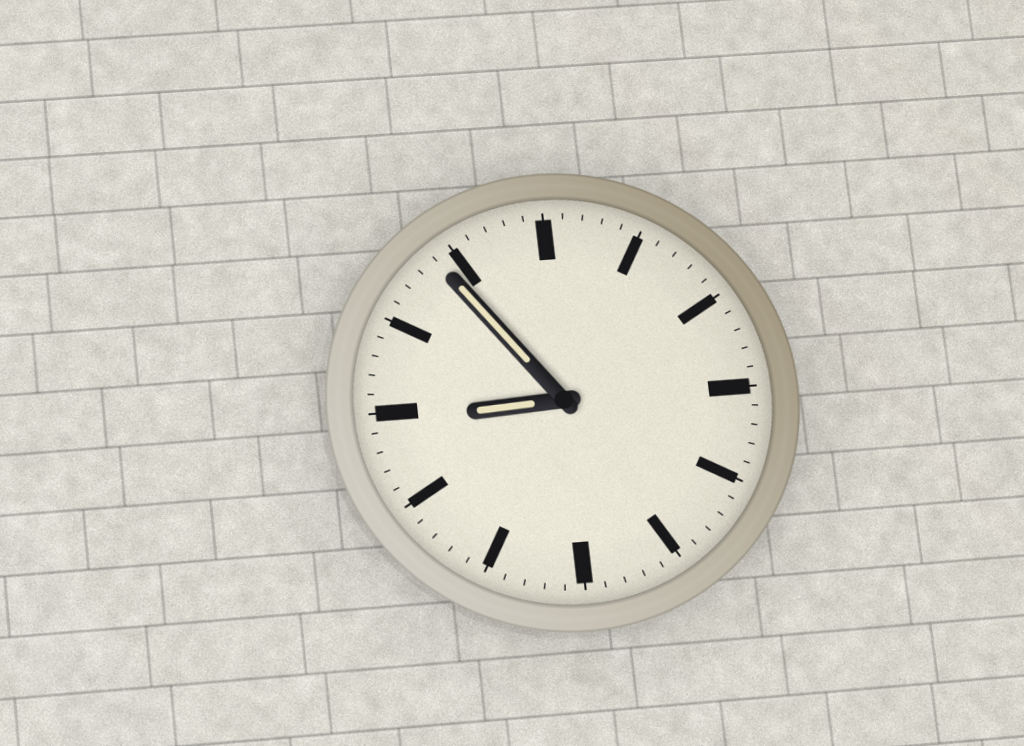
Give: 8:54
